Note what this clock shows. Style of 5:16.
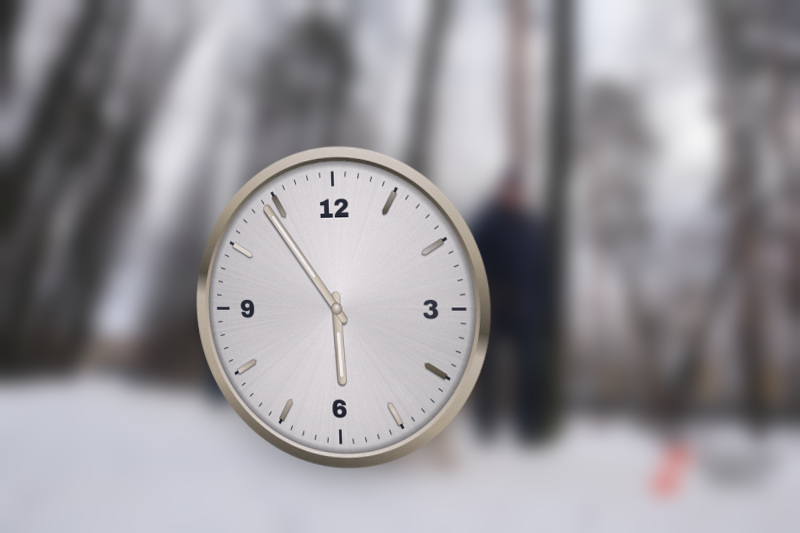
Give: 5:54
